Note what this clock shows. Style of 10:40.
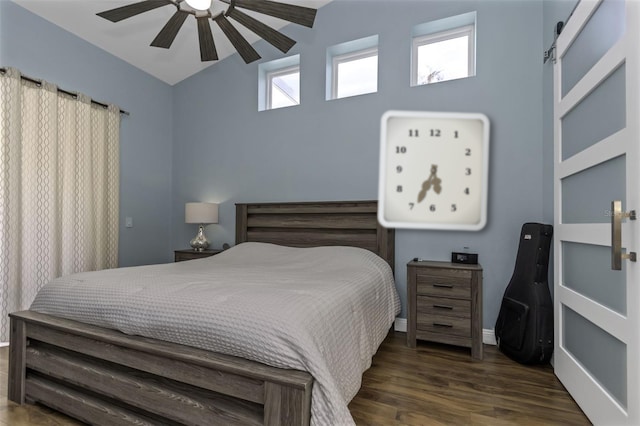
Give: 5:34
